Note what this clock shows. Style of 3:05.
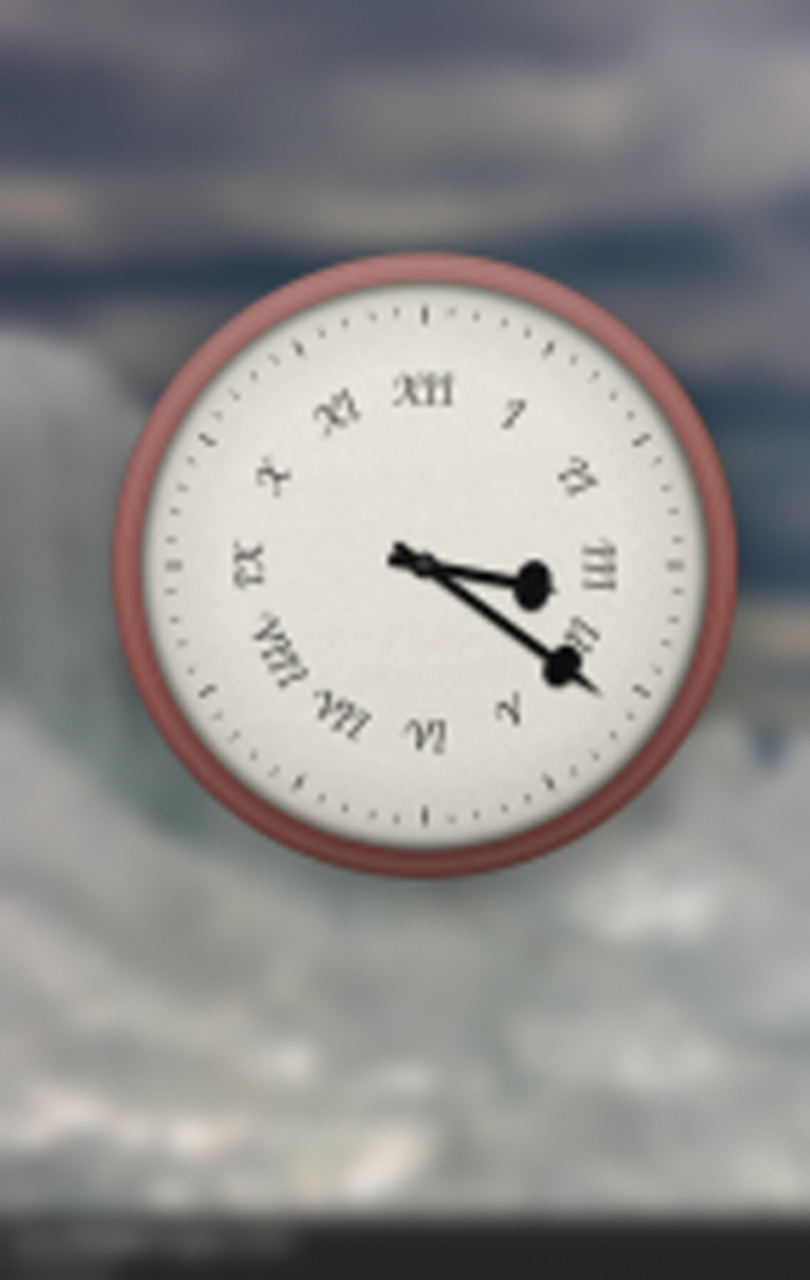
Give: 3:21
